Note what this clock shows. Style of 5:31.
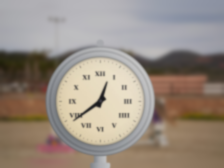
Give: 12:39
